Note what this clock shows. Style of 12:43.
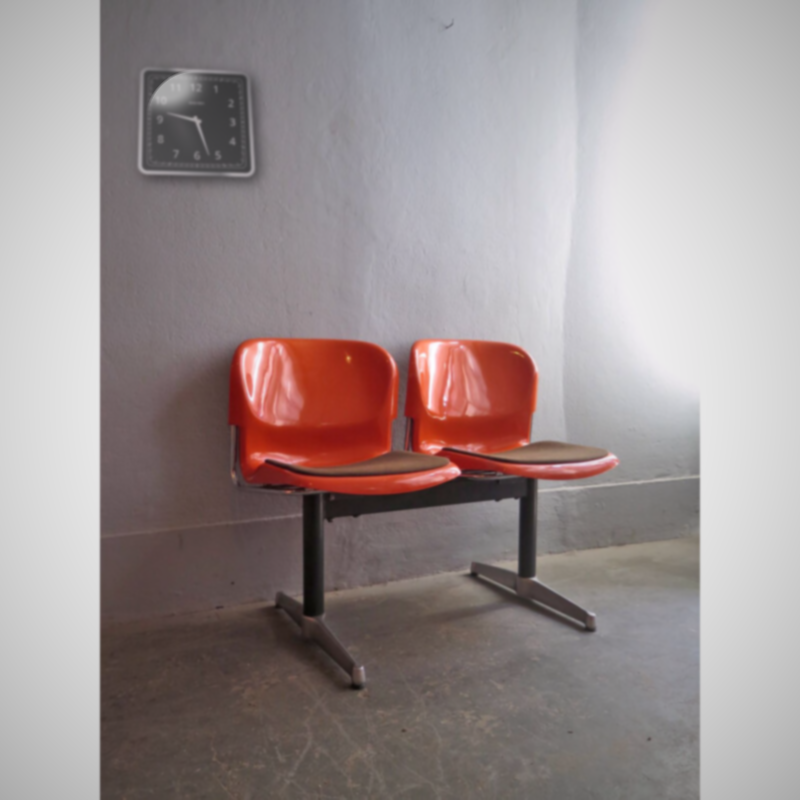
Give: 9:27
